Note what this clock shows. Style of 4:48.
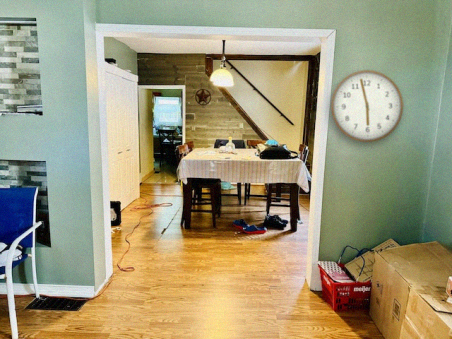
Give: 5:58
